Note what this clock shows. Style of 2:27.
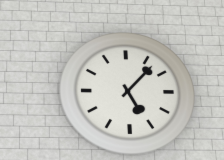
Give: 5:07
